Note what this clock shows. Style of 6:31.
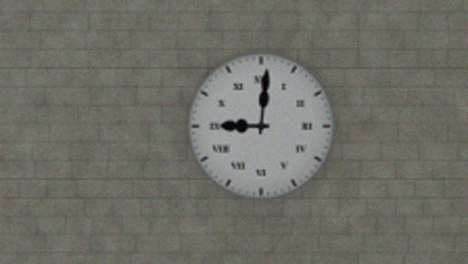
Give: 9:01
